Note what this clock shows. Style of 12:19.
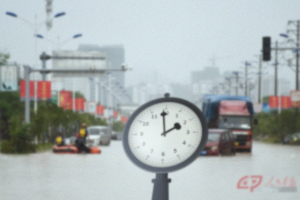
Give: 1:59
